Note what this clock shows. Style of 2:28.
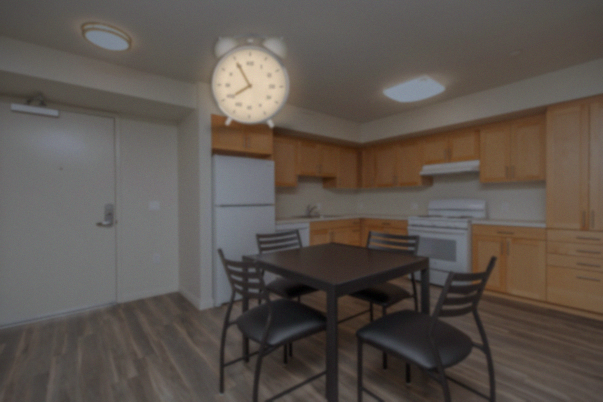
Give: 7:55
